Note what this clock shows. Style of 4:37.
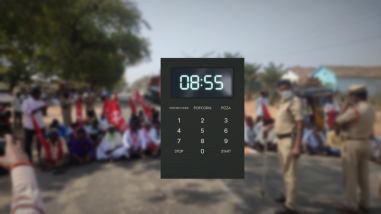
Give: 8:55
